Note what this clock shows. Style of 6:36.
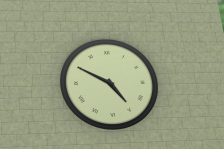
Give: 4:50
